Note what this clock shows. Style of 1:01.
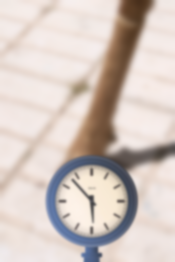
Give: 5:53
